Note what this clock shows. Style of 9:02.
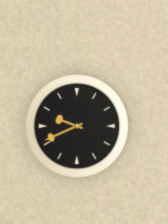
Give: 9:41
